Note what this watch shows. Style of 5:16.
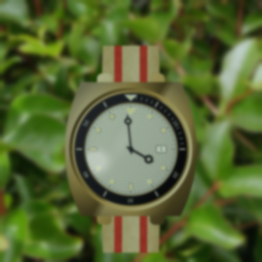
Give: 3:59
